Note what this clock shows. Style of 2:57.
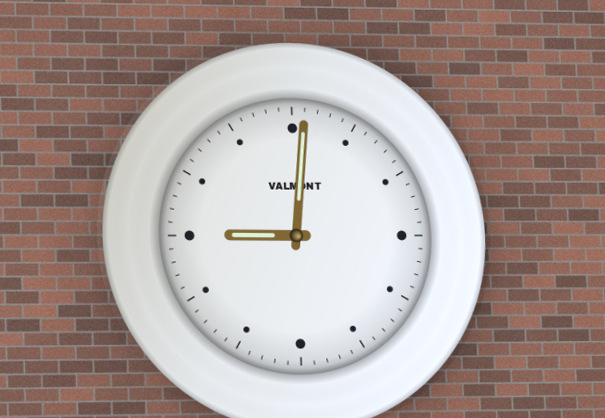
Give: 9:01
